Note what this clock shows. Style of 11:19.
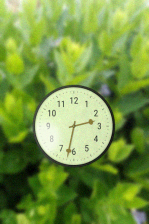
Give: 2:32
